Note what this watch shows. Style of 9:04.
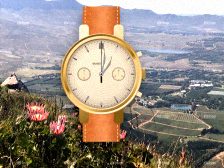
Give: 1:01
